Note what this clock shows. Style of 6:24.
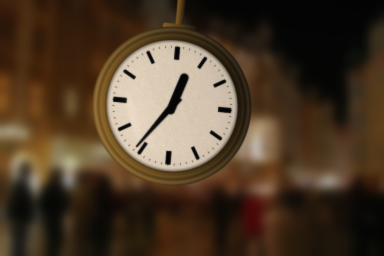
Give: 12:36
